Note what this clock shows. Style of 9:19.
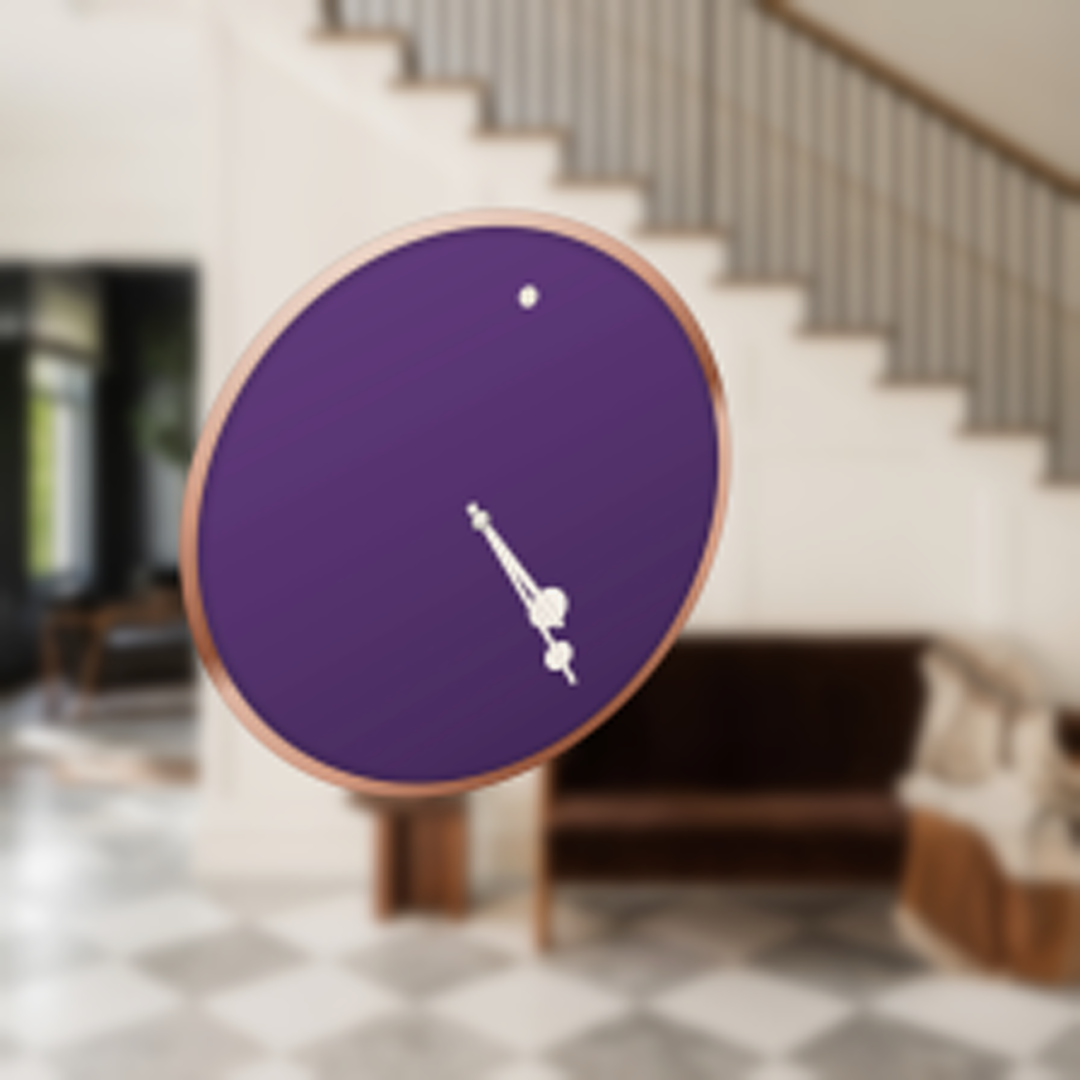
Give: 4:23
